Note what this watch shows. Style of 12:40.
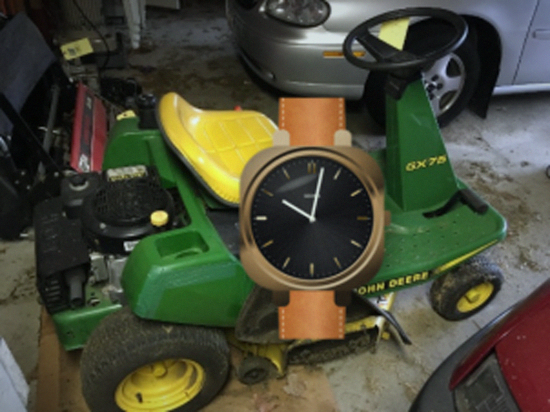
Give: 10:02
